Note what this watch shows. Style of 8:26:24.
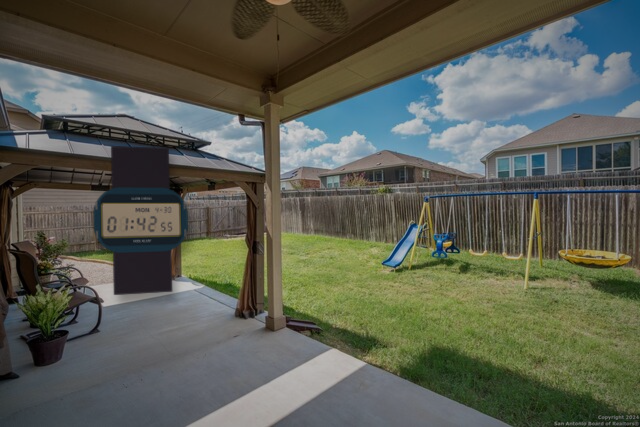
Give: 1:42:55
